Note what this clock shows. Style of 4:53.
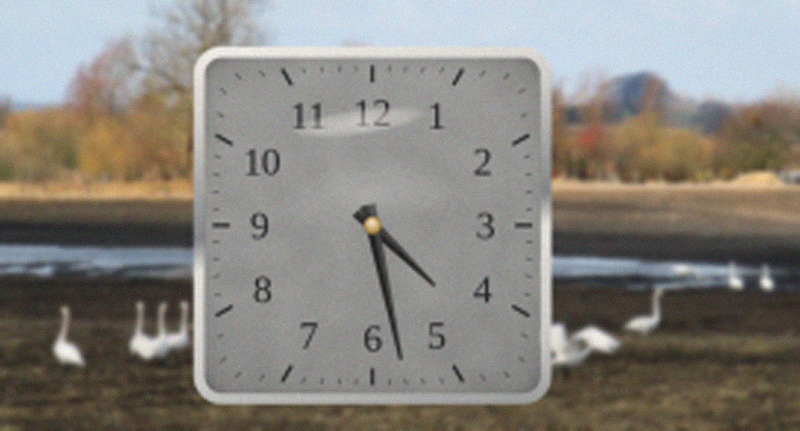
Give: 4:28
